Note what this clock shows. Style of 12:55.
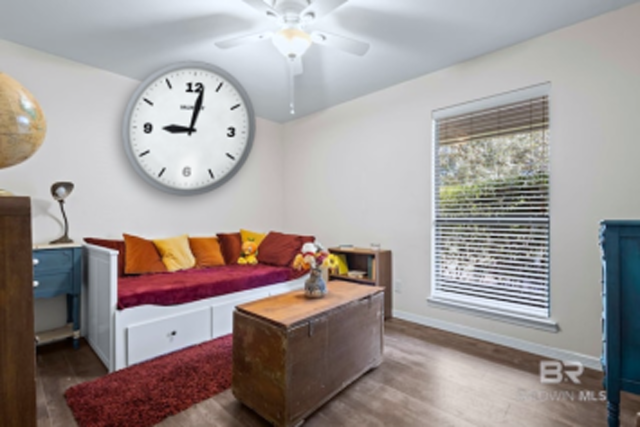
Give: 9:02
